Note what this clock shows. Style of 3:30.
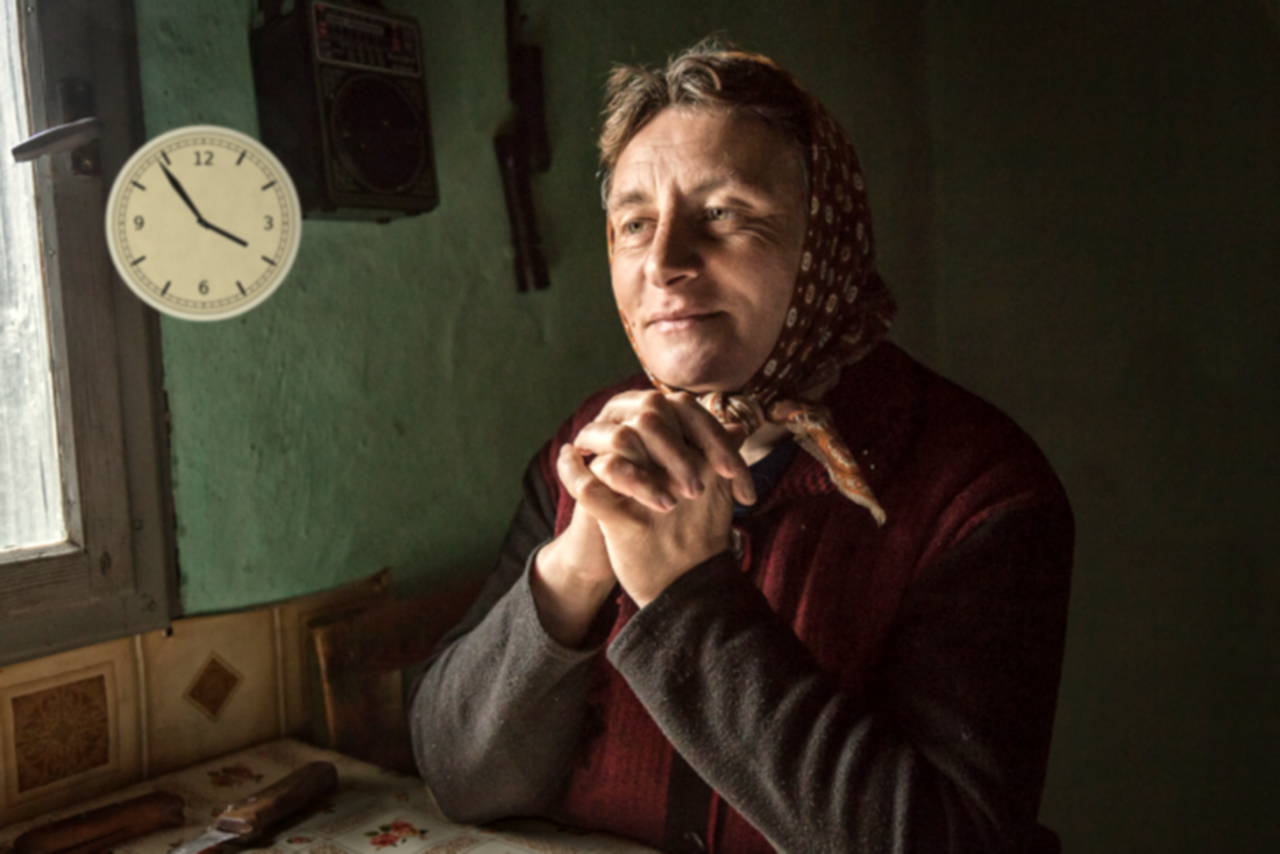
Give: 3:54
